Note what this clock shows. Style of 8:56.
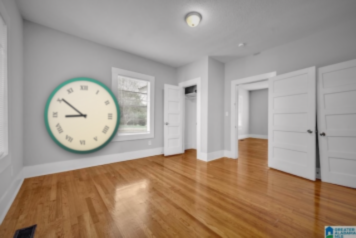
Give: 8:51
